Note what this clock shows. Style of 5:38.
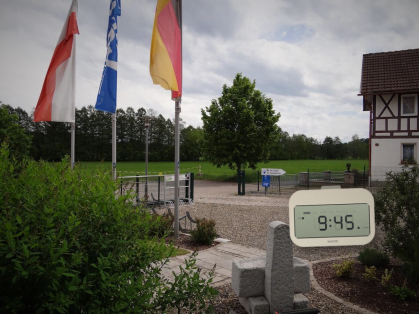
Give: 9:45
